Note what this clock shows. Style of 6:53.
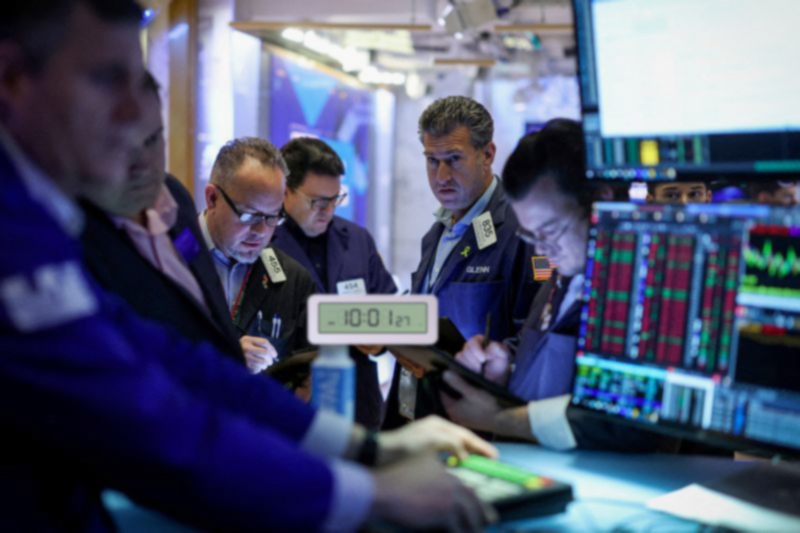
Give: 10:01
